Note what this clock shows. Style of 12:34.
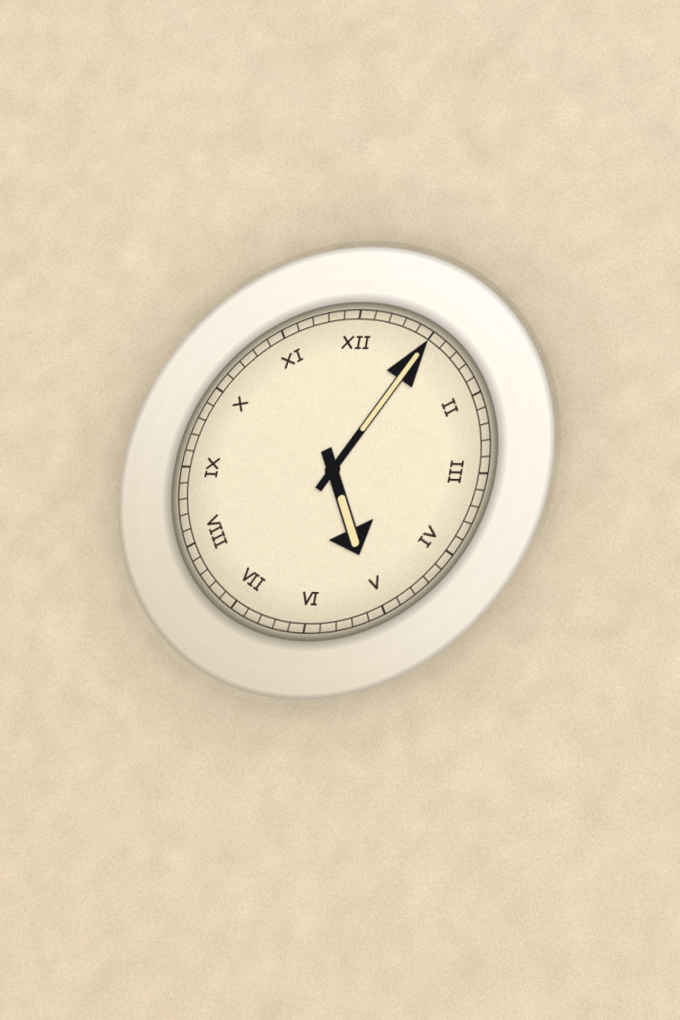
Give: 5:05
